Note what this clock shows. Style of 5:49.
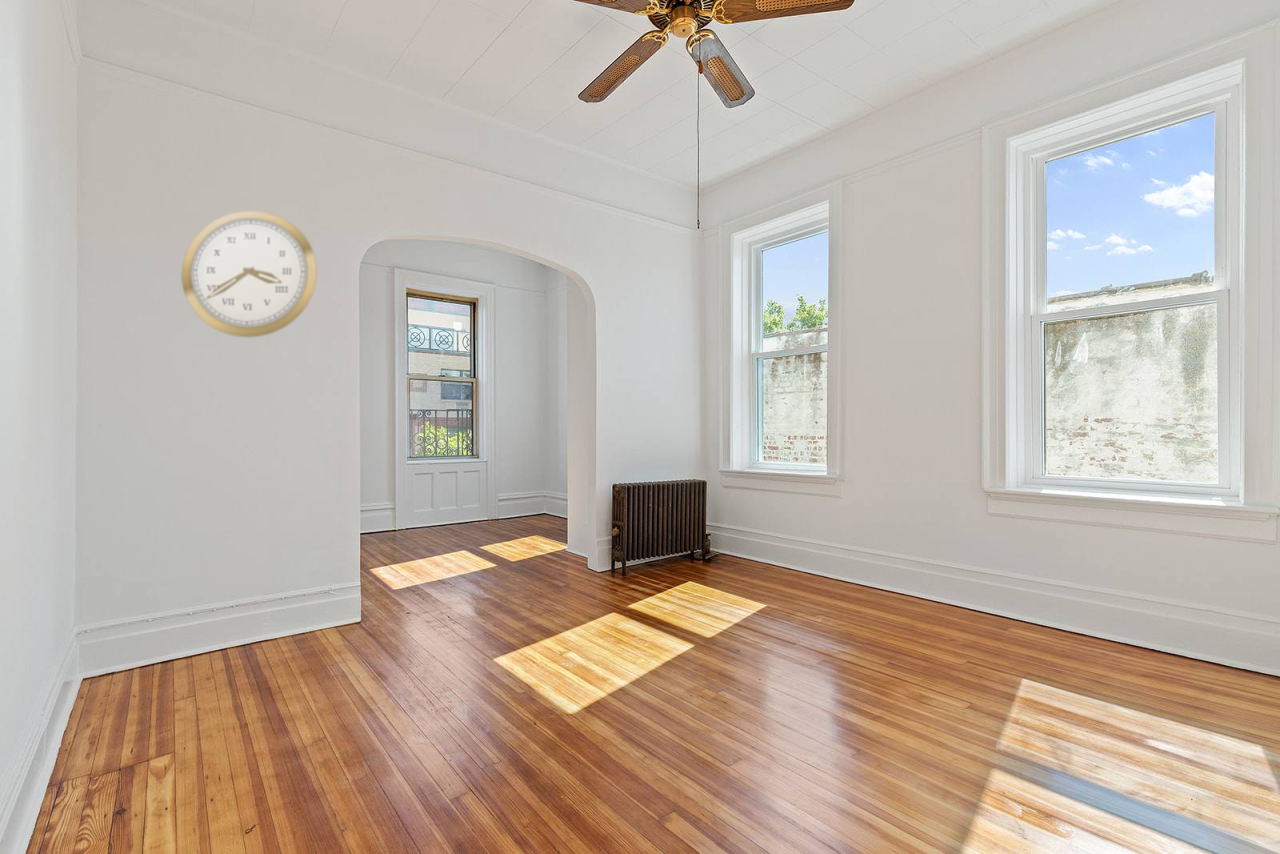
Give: 3:39
